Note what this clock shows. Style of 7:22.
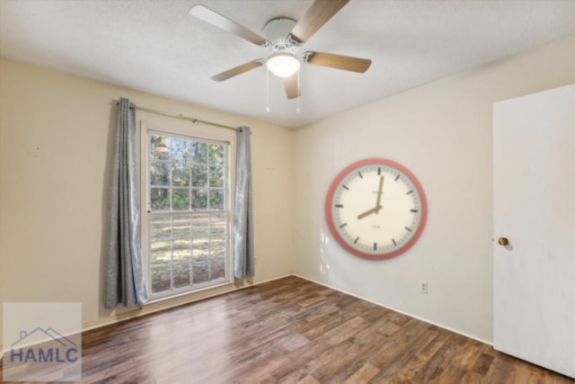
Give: 8:01
